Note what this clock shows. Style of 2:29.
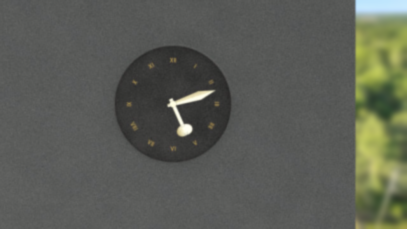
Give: 5:12
